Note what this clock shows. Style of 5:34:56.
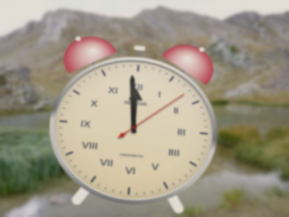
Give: 11:59:08
